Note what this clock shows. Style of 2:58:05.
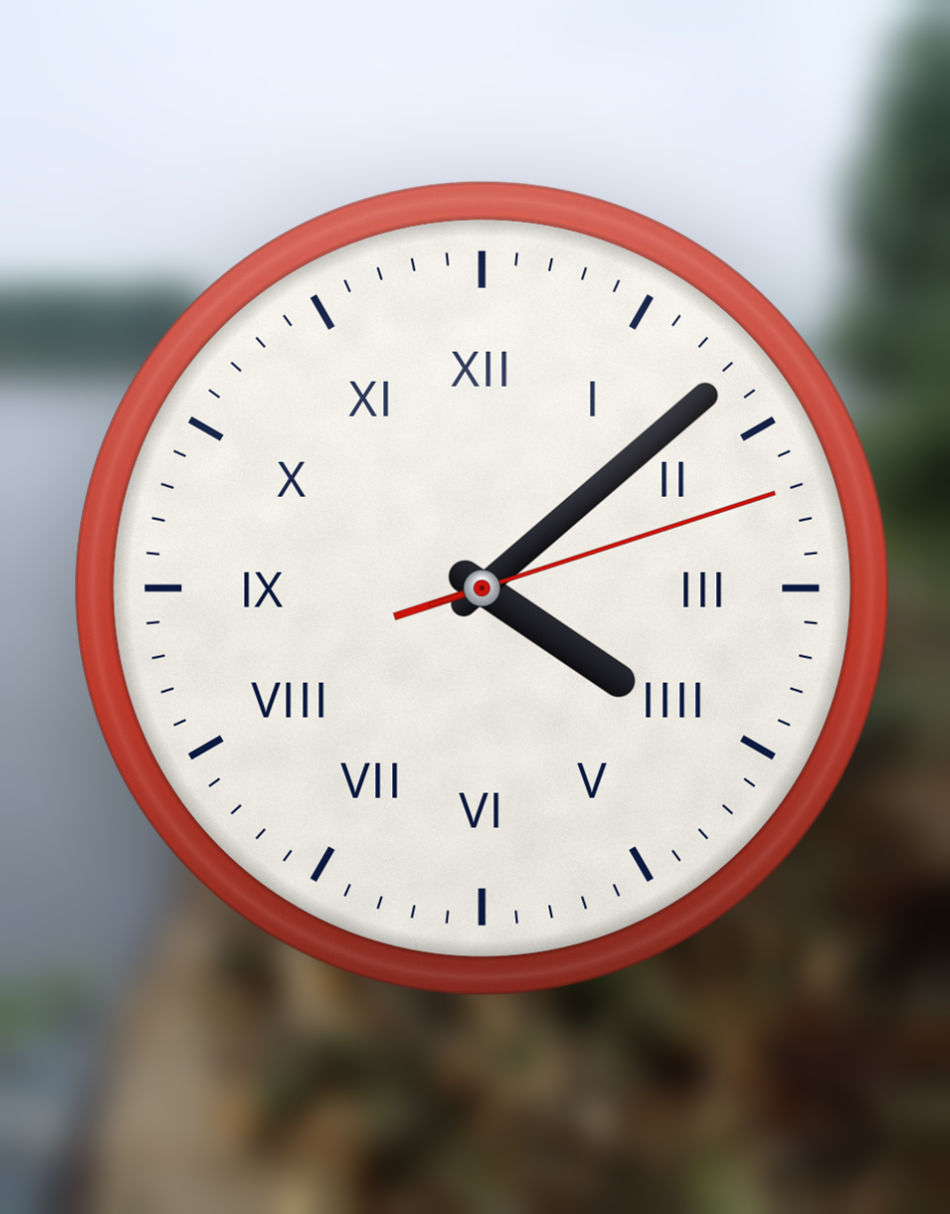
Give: 4:08:12
